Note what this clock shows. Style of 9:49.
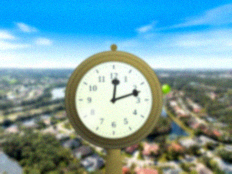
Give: 12:12
